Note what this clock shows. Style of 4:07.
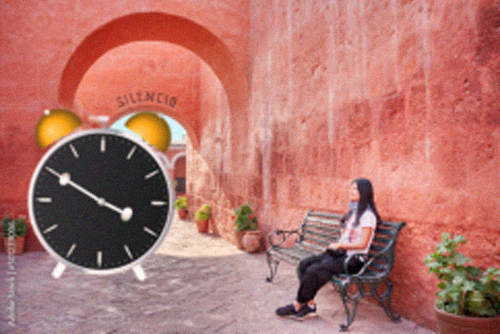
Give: 3:50
